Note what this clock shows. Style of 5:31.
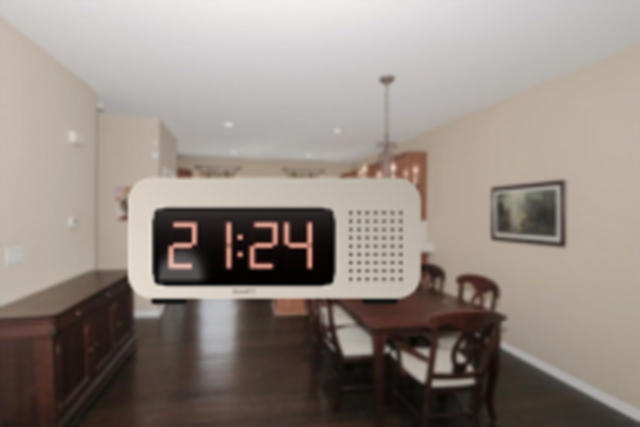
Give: 21:24
